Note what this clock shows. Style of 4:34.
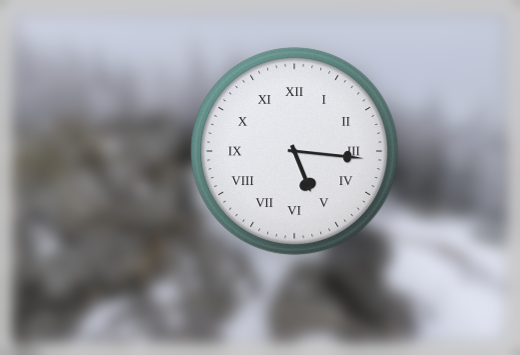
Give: 5:16
